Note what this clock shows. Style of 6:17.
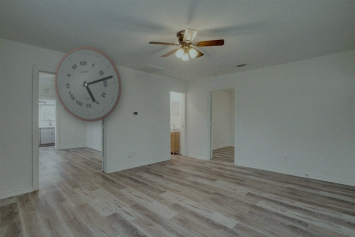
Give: 5:13
